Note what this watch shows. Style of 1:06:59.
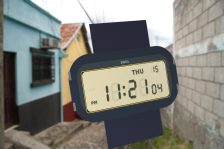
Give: 11:21:04
